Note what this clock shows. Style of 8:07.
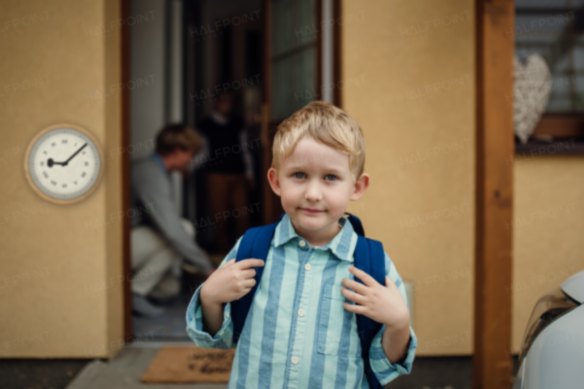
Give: 9:08
